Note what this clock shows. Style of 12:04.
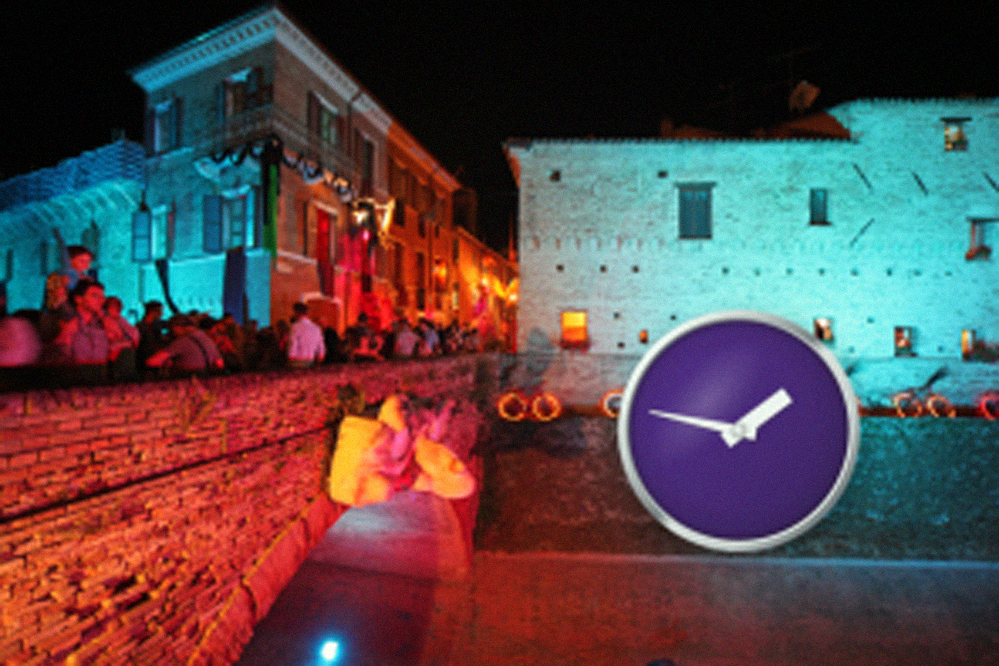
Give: 1:47
